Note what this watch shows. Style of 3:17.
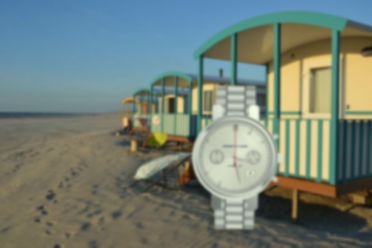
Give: 3:28
